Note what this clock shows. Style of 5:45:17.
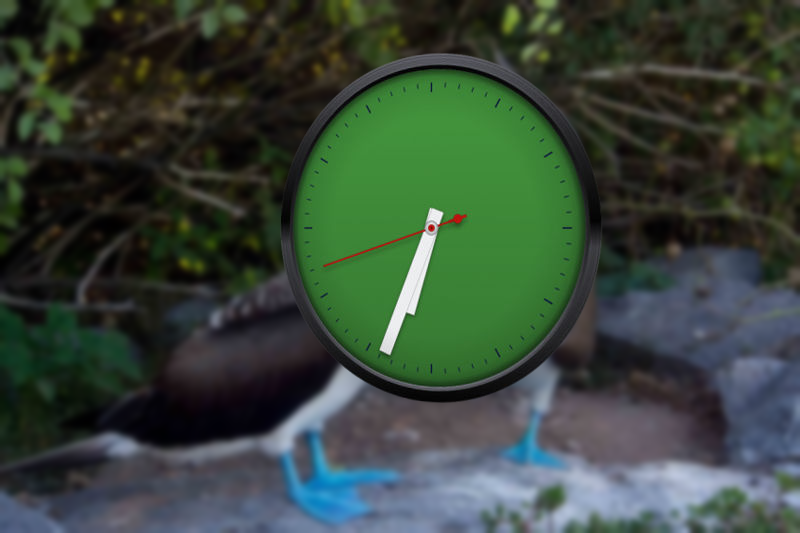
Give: 6:33:42
